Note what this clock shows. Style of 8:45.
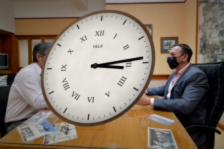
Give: 3:14
